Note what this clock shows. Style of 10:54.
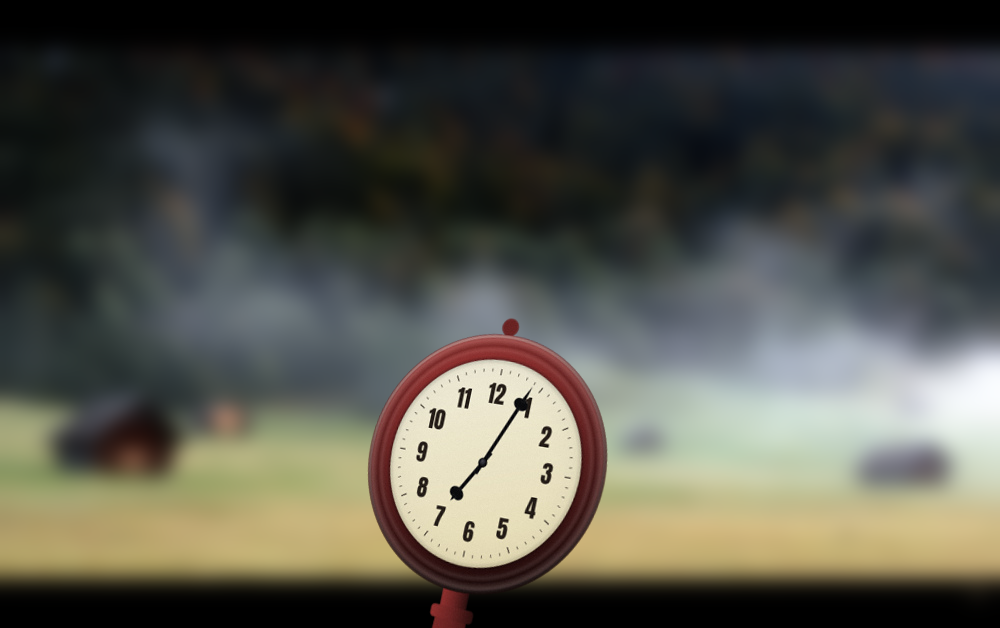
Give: 7:04
